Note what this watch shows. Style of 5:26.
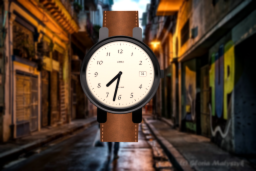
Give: 7:32
